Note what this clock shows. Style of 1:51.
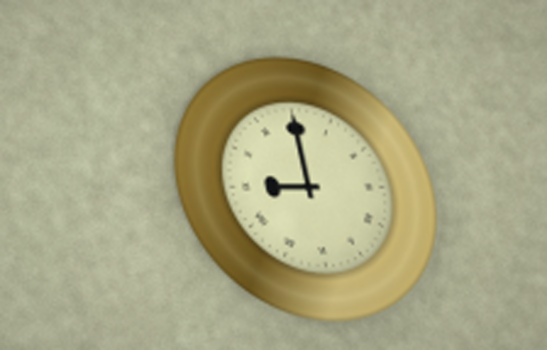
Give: 9:00
